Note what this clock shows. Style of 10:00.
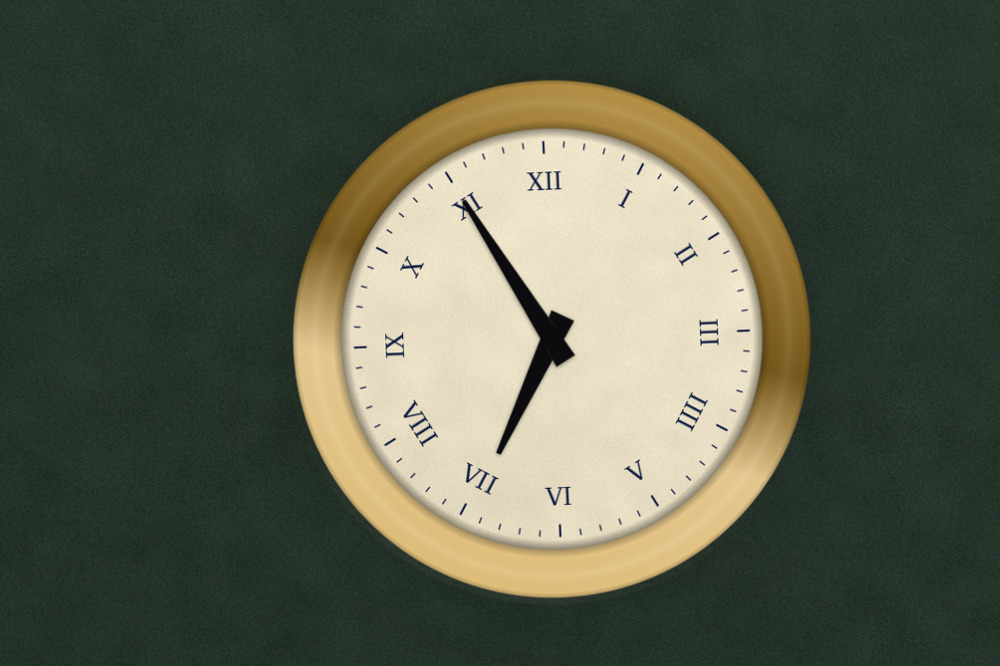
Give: 6:55
